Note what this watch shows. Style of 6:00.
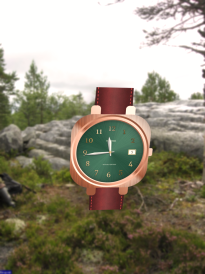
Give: 11:44
